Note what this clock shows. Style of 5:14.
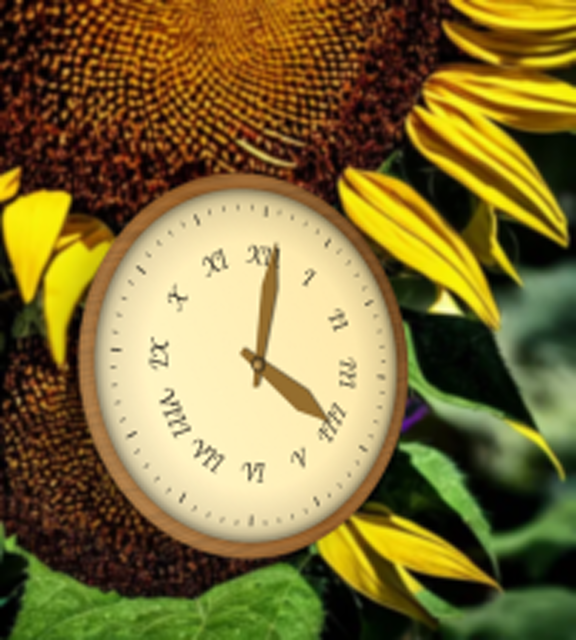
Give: 4:01
